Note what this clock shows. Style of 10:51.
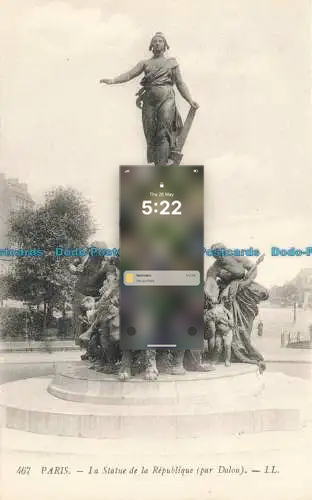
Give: 5:22
